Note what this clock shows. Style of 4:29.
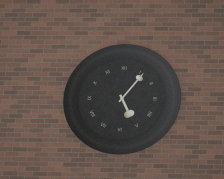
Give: 5:06
